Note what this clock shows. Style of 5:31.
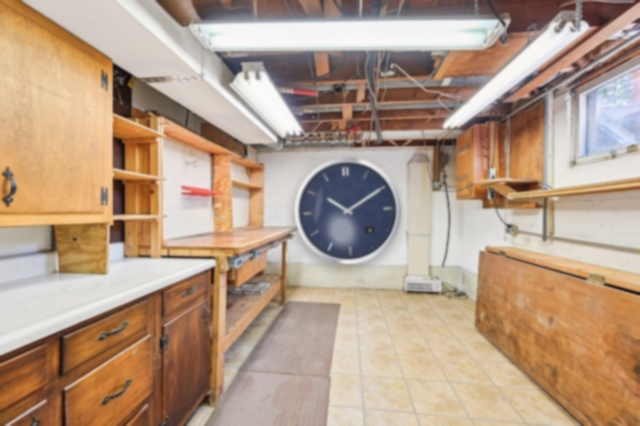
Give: 10:10
